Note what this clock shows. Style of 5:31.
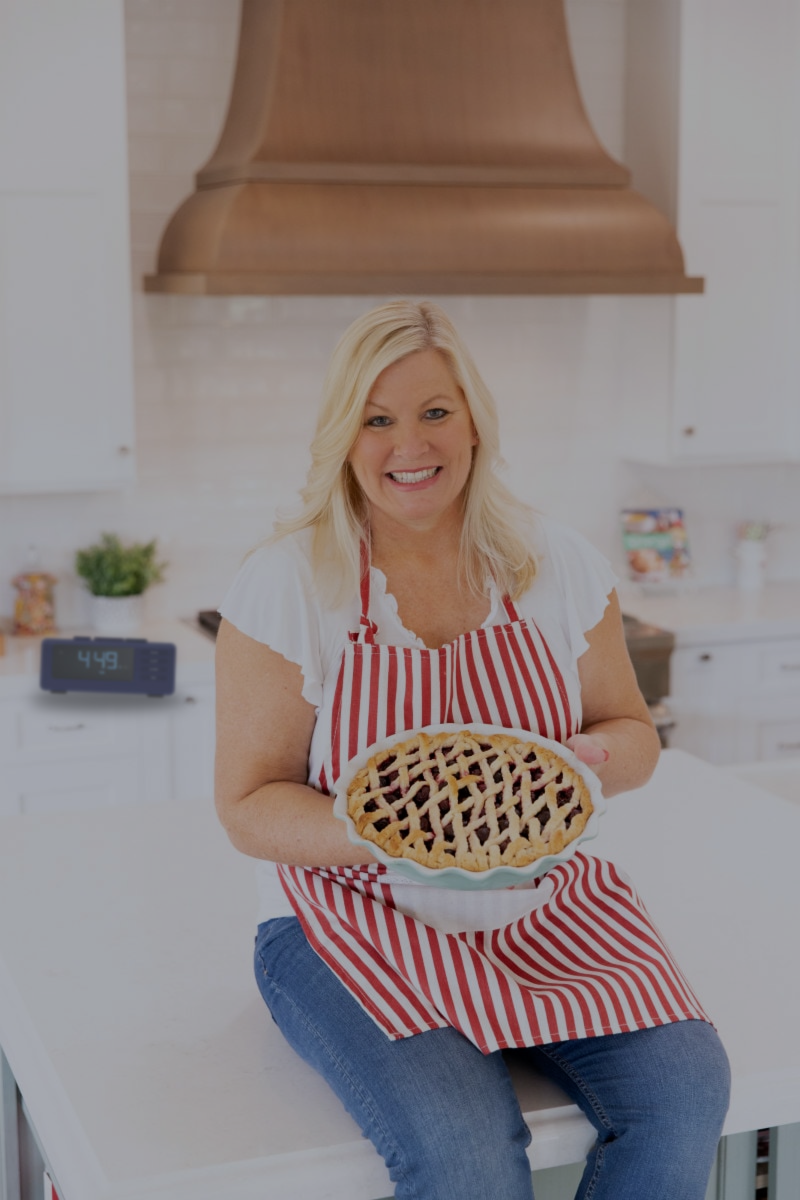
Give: 4:49
